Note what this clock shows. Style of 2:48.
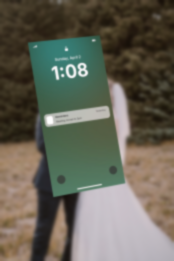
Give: 1:08
